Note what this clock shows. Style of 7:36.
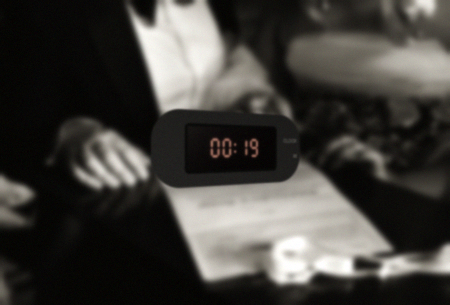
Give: 0:19
